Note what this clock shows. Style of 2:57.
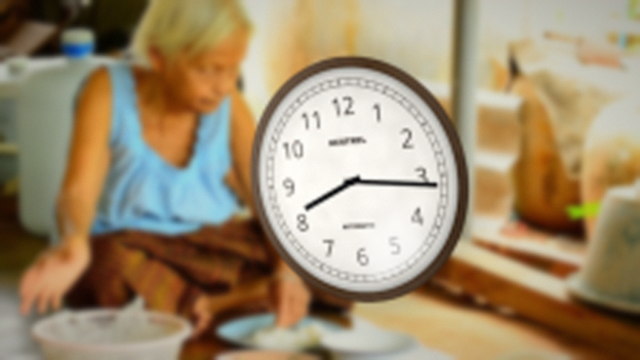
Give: 8:16
